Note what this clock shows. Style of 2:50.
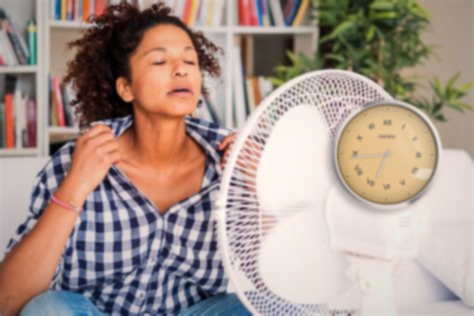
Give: 6:44
